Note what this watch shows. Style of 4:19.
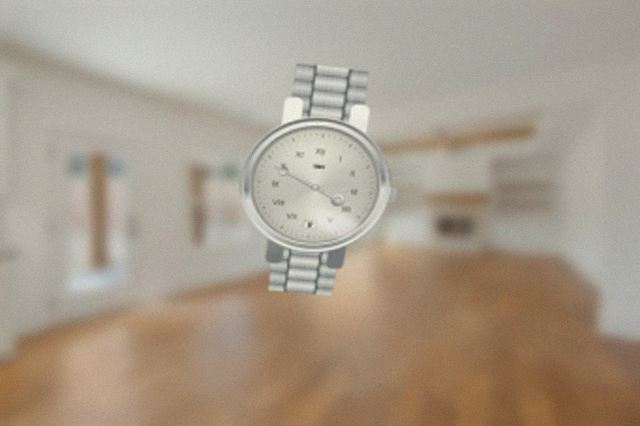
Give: 3:49
